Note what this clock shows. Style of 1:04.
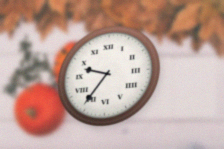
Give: 9:36
